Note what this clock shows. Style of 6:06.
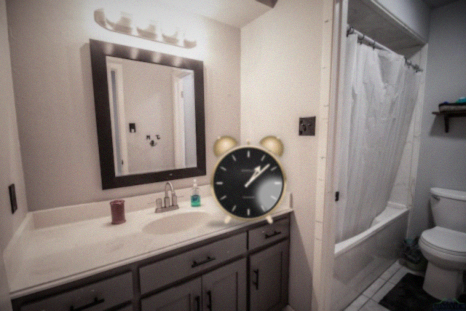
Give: 1:08
